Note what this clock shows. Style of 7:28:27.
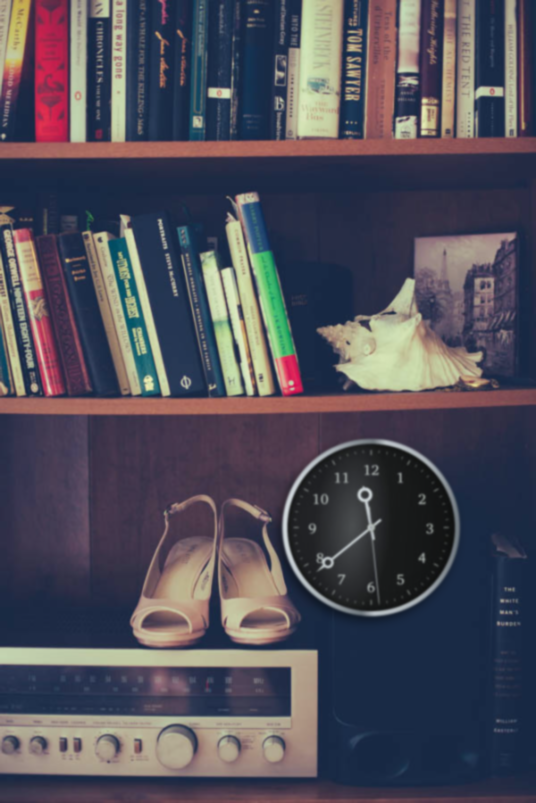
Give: 11:38:29
